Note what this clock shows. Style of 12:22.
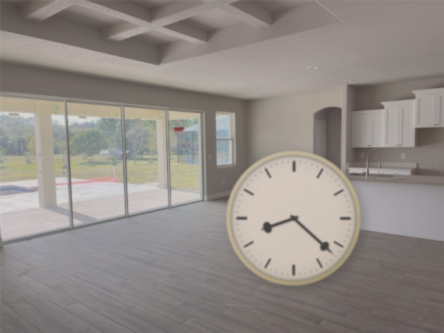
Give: 8:22
